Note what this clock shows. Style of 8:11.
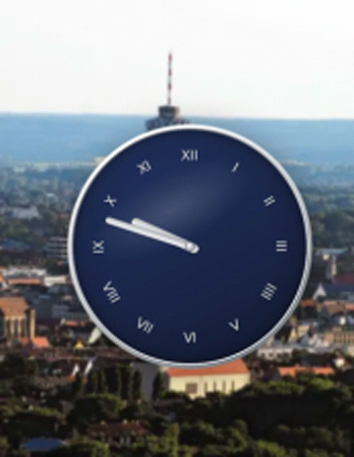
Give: 9:48
